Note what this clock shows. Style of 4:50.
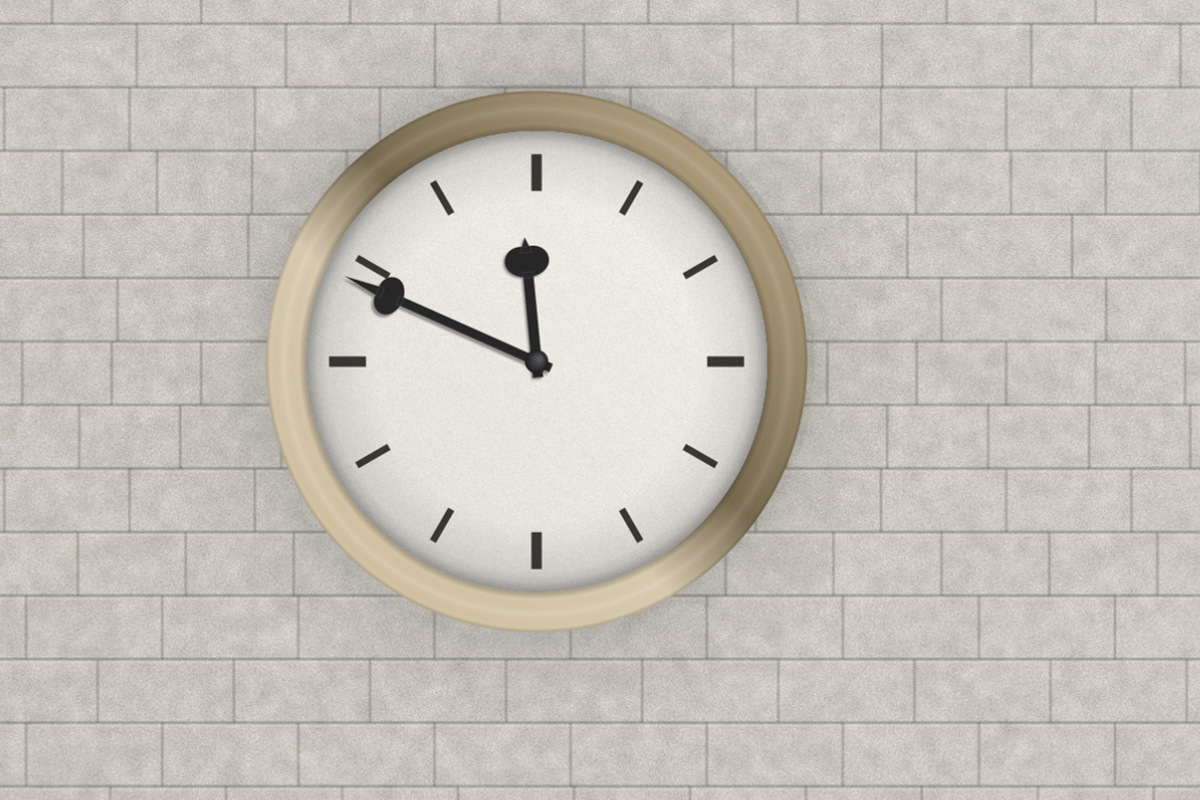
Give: 11:49
